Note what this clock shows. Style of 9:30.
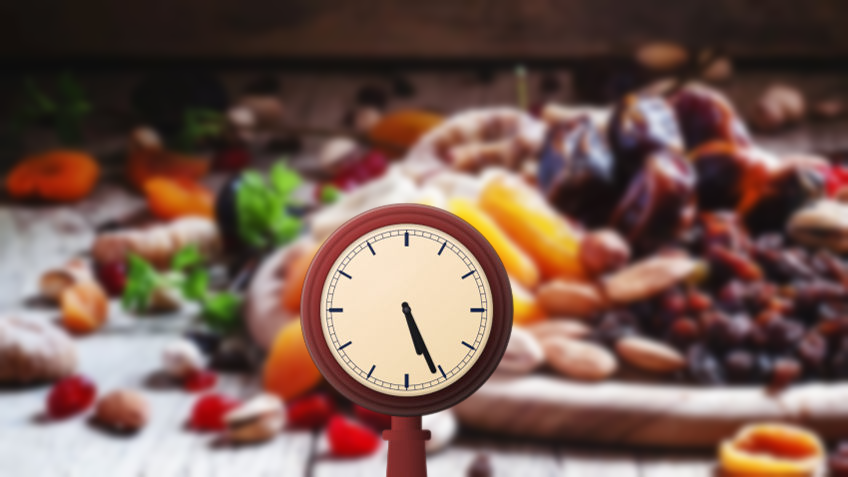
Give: 5:26
